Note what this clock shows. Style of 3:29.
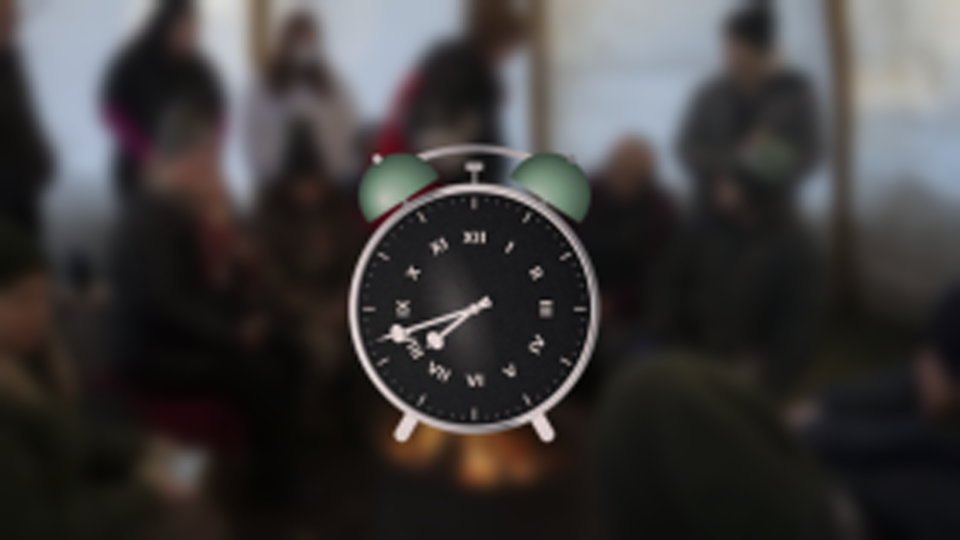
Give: 7:42
